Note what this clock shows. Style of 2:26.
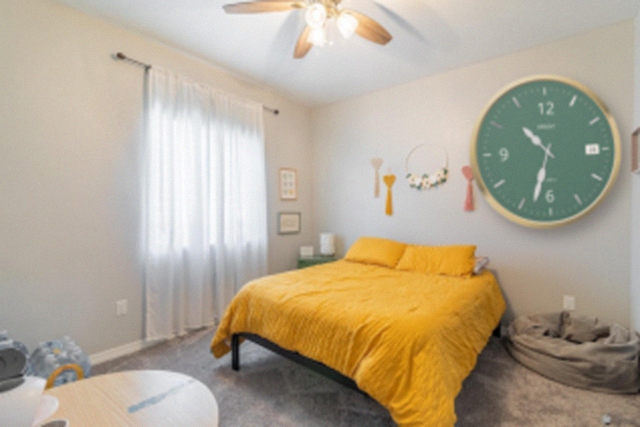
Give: 10:33
